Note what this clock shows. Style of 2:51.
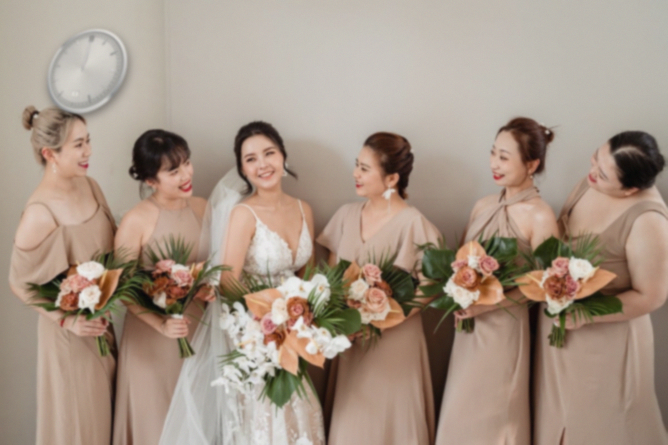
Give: 12:00
